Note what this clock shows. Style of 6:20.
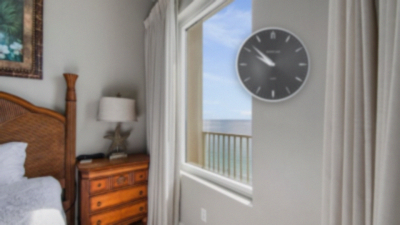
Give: 9:52
